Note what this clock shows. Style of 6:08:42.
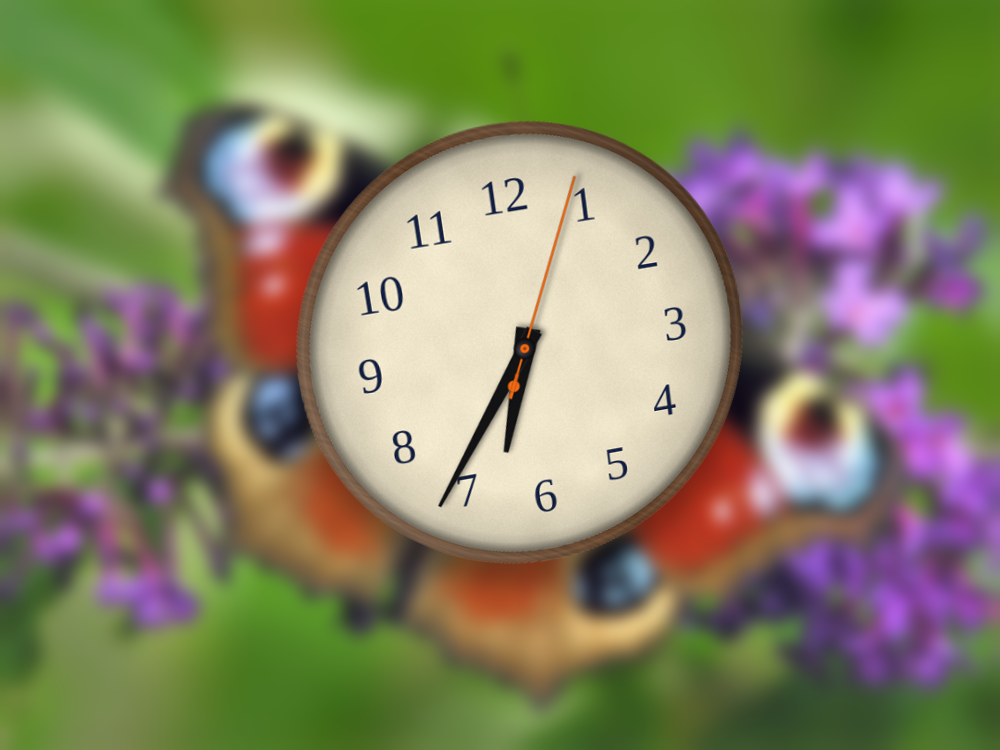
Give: 6:36:04
